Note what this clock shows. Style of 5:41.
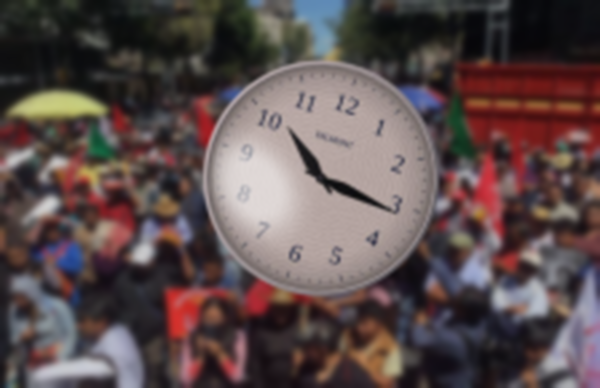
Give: 10:16
